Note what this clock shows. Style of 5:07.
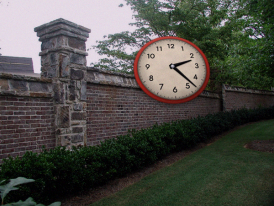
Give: 2:23
